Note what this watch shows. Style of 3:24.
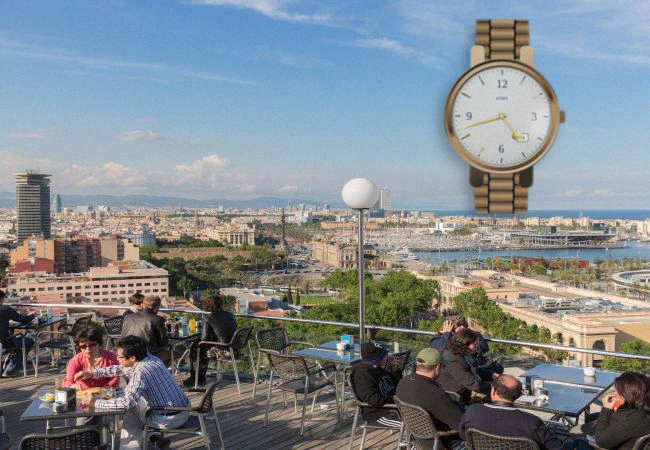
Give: 4:42
